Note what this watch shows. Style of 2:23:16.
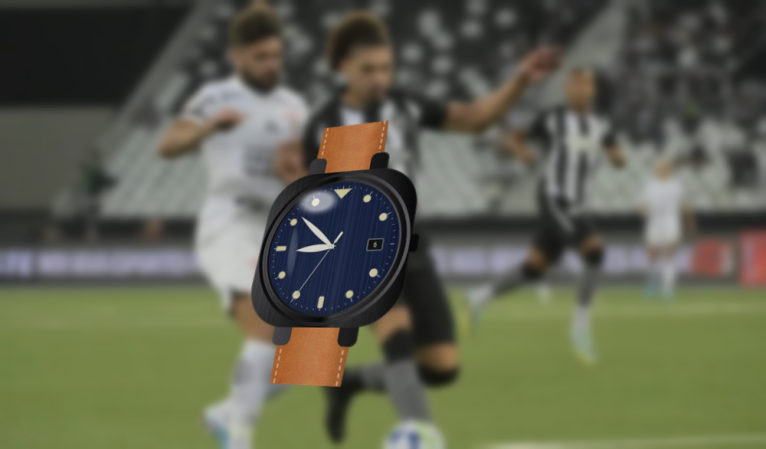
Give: 8:51:35
